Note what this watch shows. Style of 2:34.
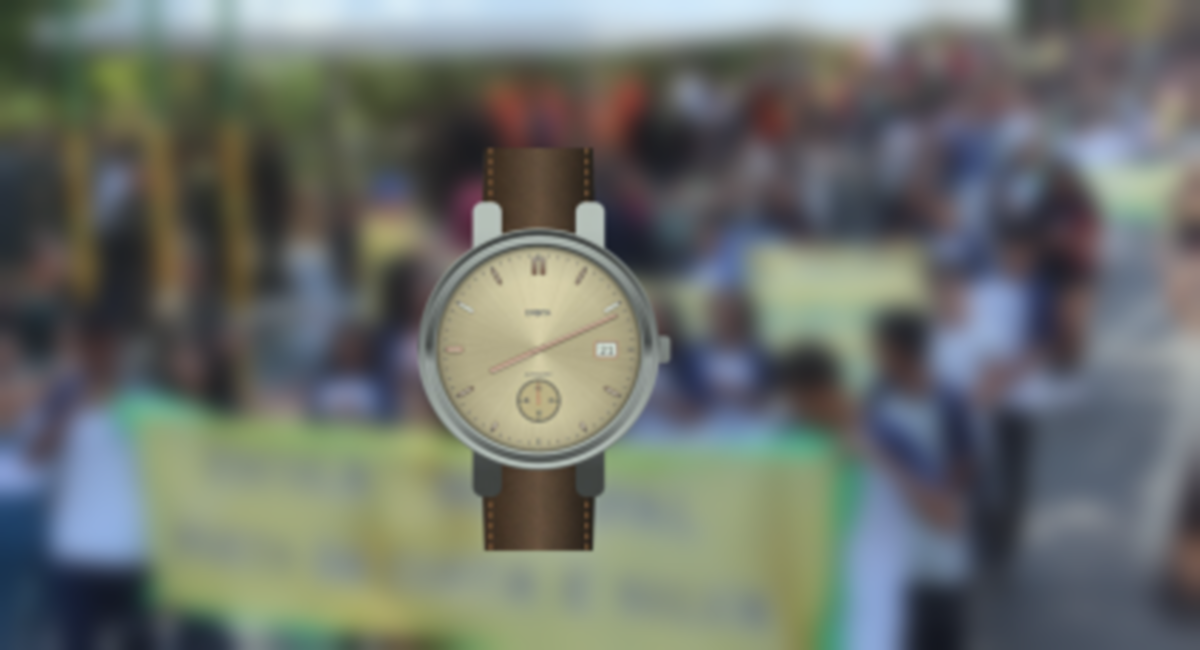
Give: 8:11
